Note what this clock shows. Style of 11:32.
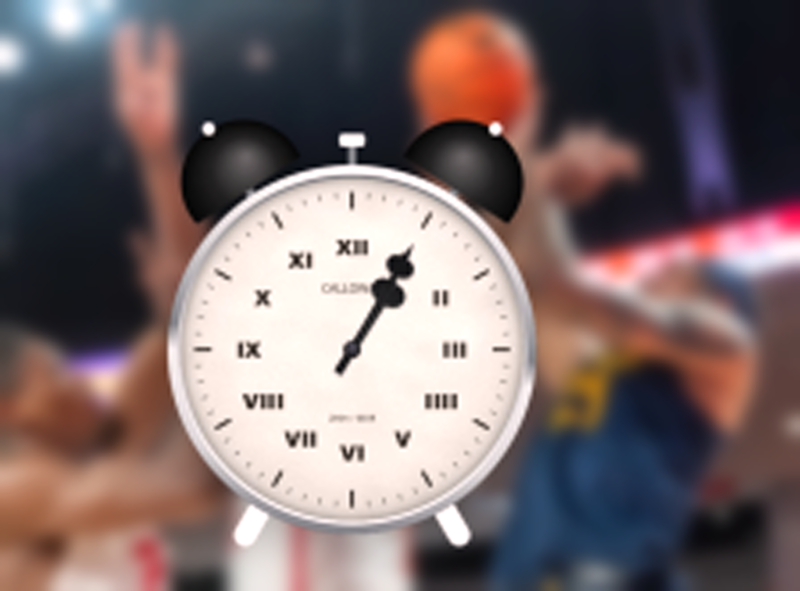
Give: 1:05
